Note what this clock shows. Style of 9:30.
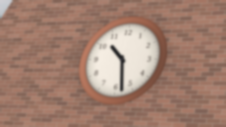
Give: 10:28
